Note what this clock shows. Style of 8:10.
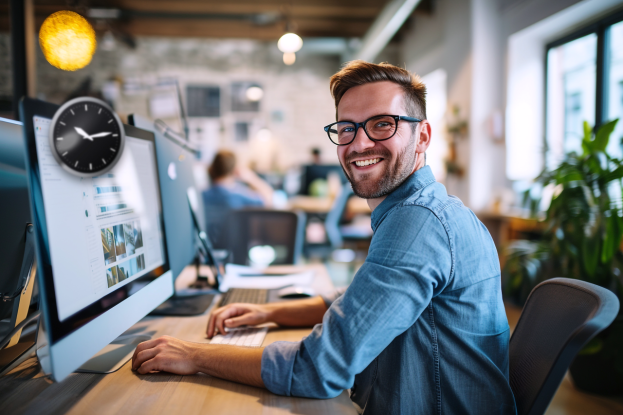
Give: 10:14
